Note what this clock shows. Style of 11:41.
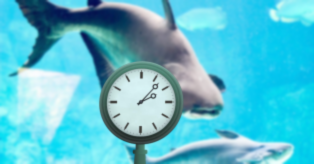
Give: 2:07
